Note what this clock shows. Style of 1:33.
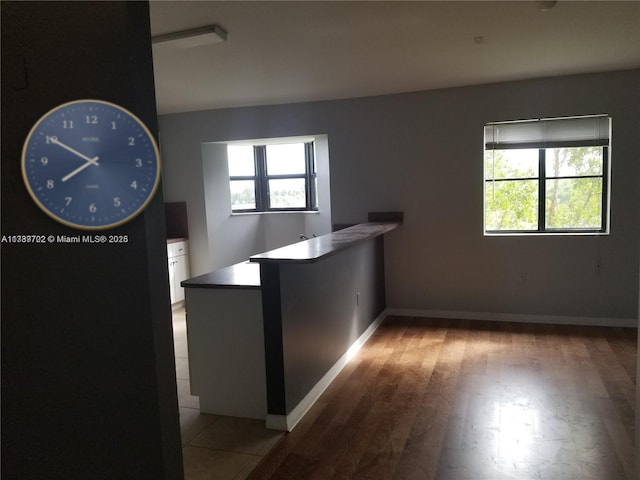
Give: 7:50
